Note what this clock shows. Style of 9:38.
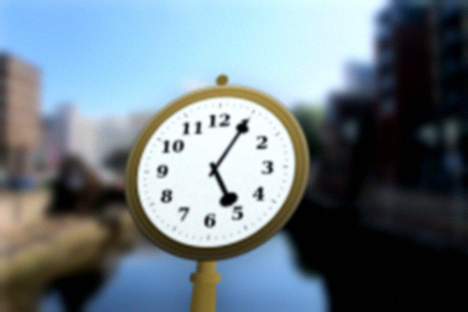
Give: 5:05
